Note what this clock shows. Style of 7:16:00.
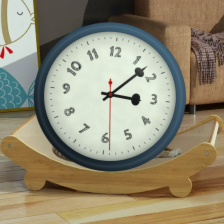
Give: 3:07:29
